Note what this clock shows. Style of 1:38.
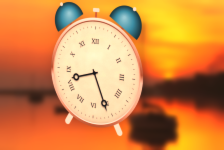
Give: 8:26
